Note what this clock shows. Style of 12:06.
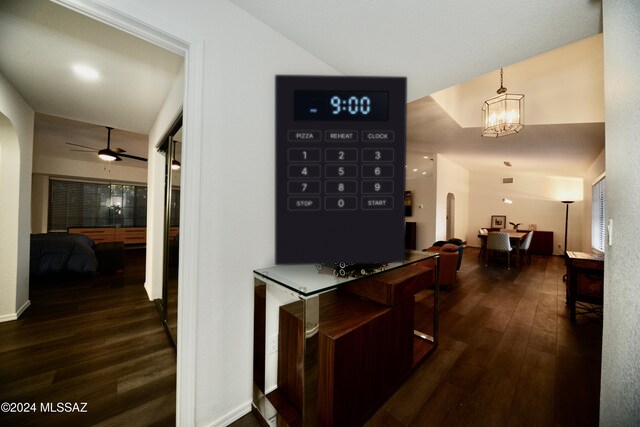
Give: 9:00
